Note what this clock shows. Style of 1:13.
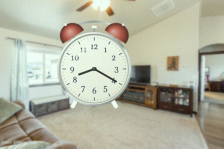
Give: 8:20
